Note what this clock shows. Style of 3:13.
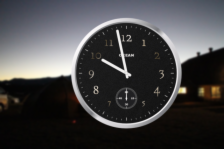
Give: 9:58
